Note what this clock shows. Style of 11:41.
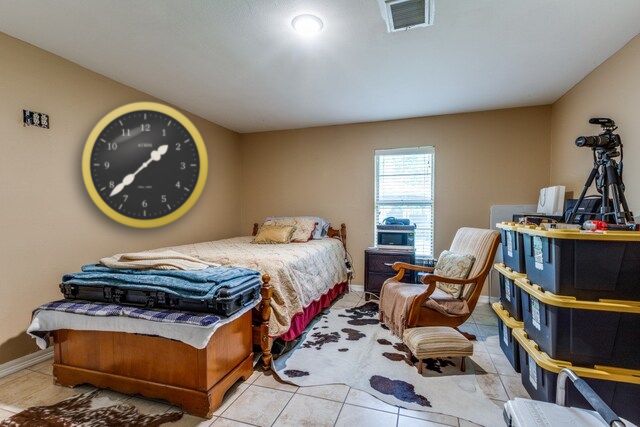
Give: 1:38
